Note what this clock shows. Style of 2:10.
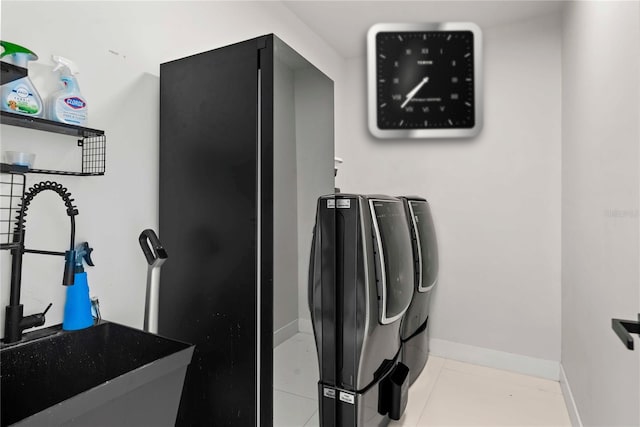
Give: 7:37
